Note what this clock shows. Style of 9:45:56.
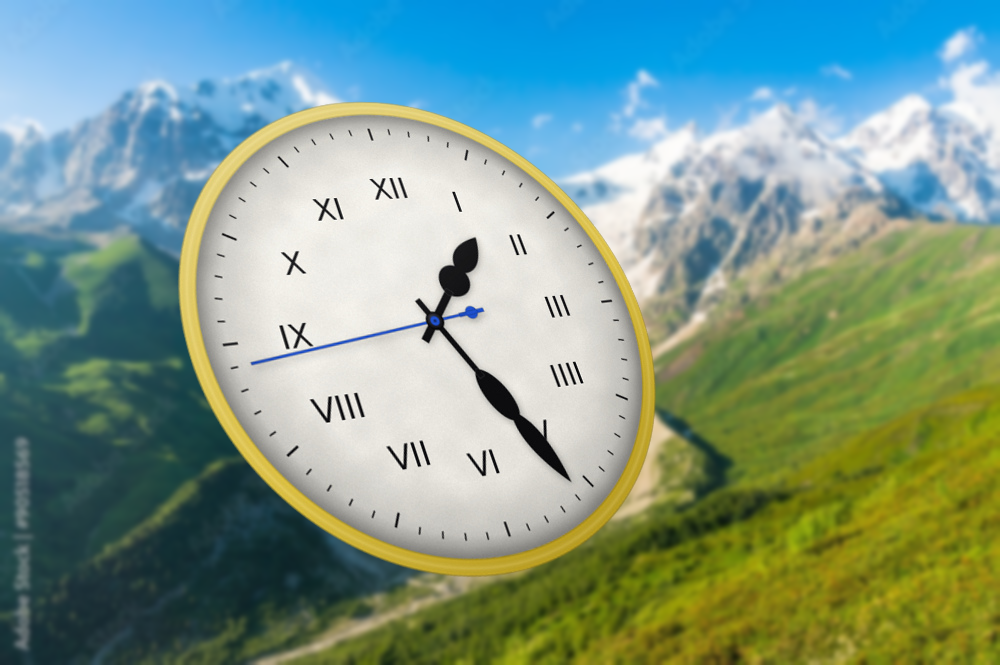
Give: 1:25:44
